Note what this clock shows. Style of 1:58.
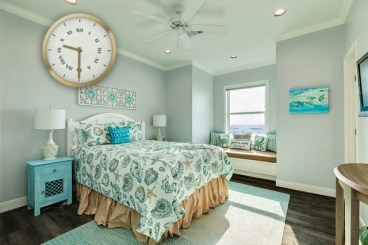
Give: 9:30
